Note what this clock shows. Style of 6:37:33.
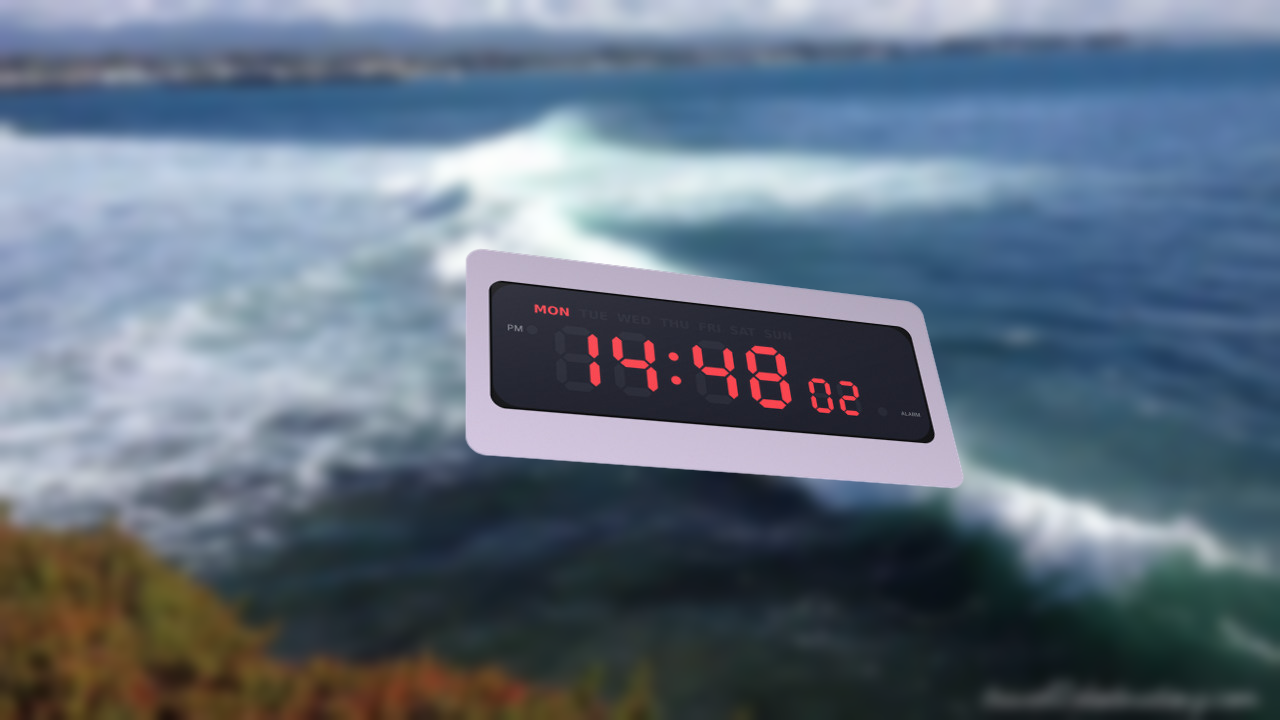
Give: 14:48:02
